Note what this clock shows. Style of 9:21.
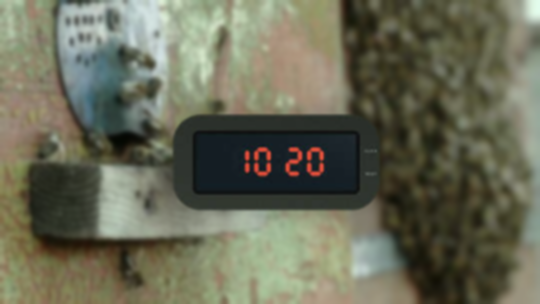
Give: 10:20
